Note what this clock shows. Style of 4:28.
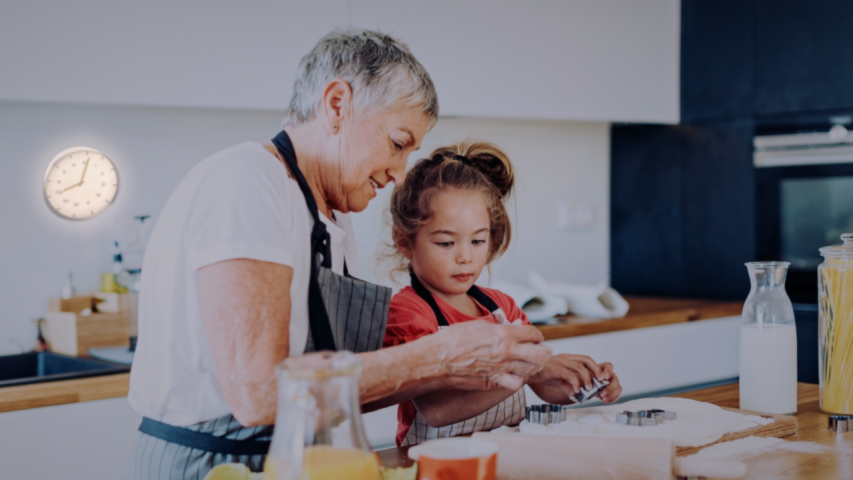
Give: 8:01
